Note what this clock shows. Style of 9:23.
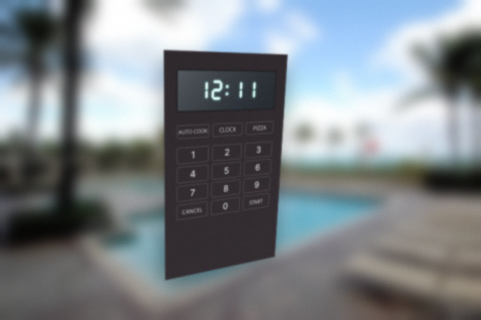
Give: 12:11
